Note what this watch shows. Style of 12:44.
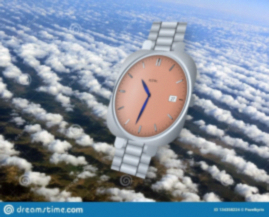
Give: 10:32
